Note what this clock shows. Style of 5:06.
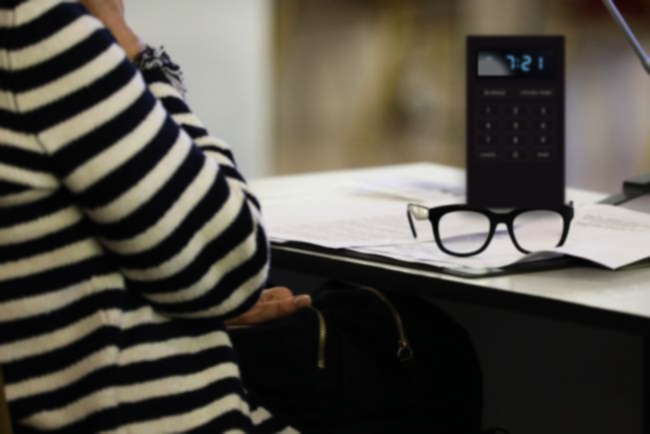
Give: 7:21
